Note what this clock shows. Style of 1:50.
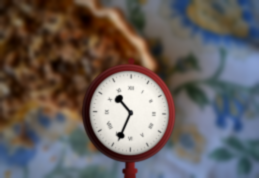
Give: 10:34
